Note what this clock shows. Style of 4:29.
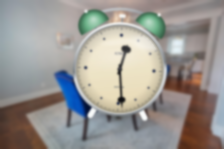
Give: 12:29
